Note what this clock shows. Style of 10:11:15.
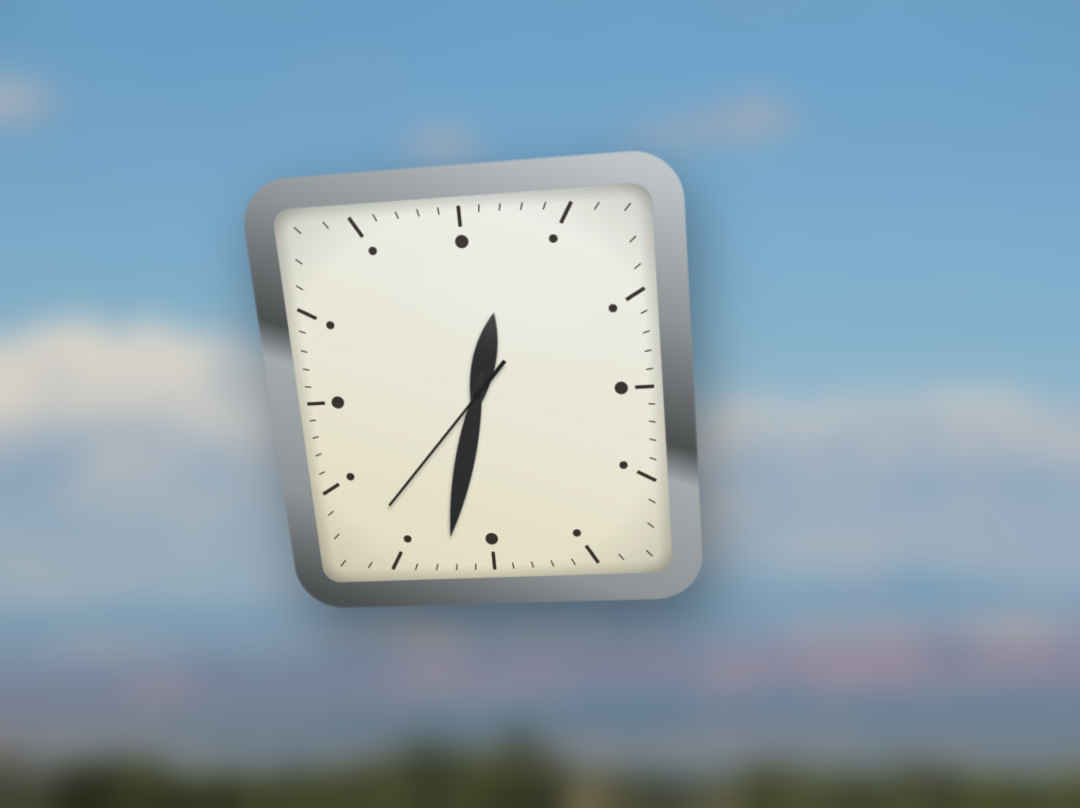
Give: 12:32:37
